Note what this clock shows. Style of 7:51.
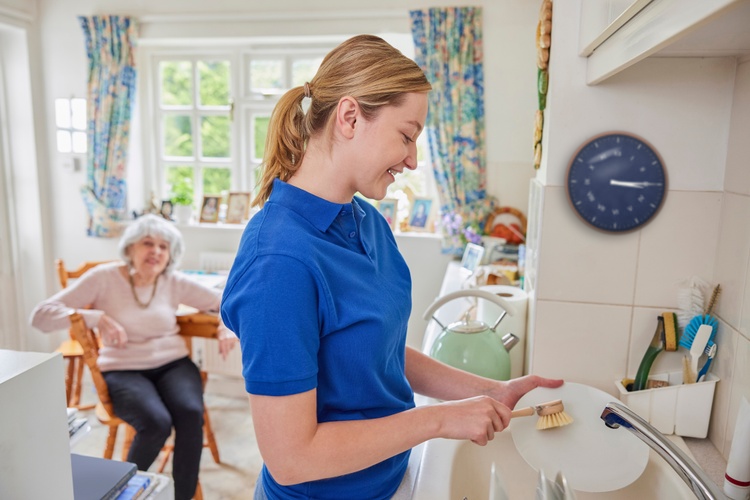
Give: 3:15
